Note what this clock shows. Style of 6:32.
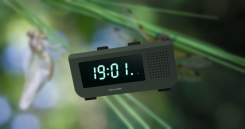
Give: 19:01
